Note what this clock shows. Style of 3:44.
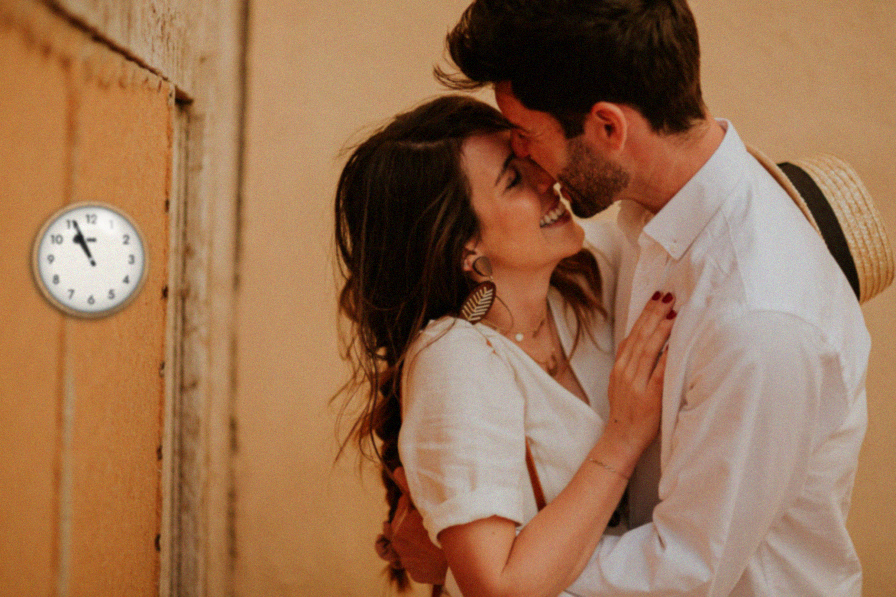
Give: 10:56
